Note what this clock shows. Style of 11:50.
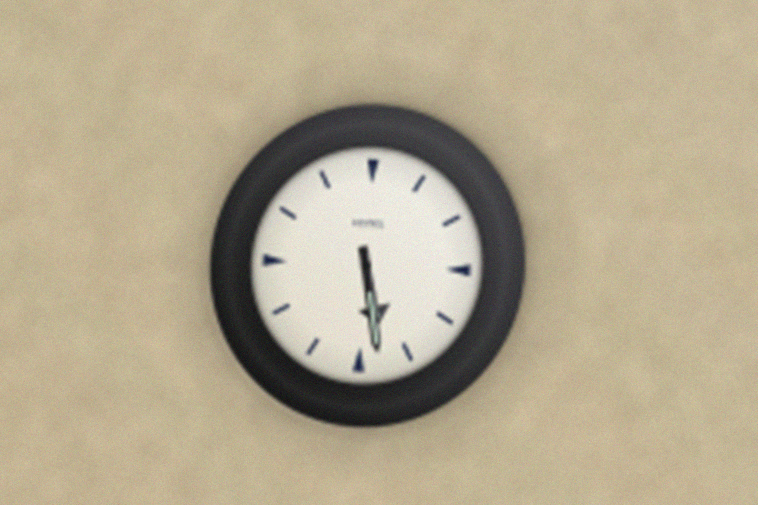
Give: 5:28
